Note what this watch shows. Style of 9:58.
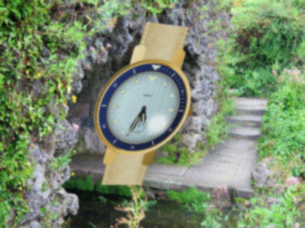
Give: 5:33
